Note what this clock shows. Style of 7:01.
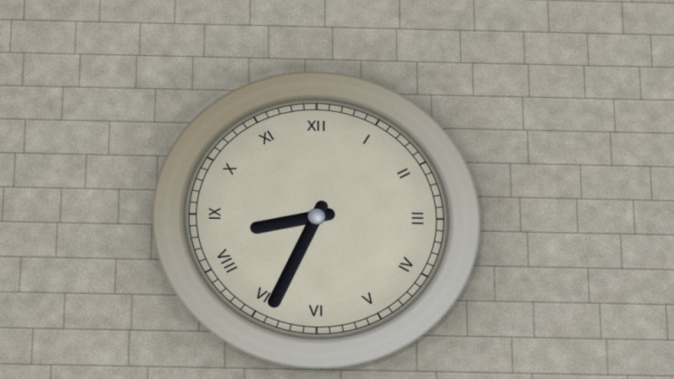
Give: 8:34
